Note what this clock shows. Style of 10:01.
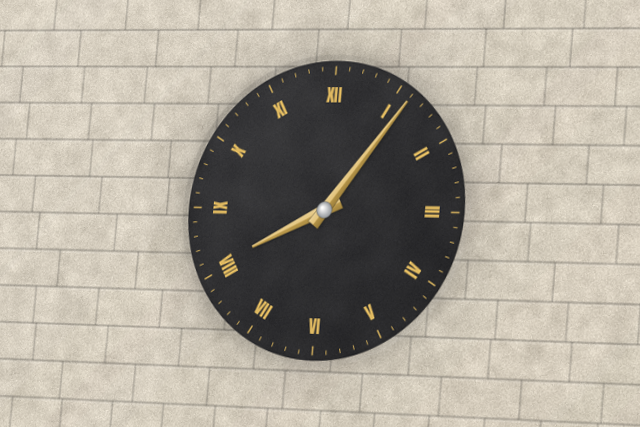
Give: 8:06
